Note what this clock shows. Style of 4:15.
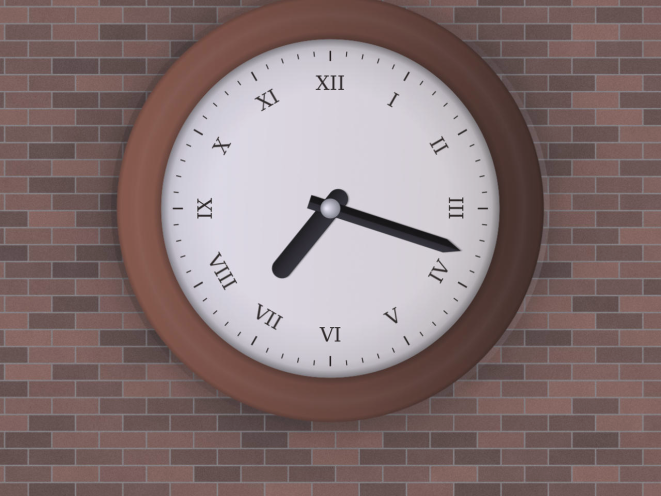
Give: 7:18
